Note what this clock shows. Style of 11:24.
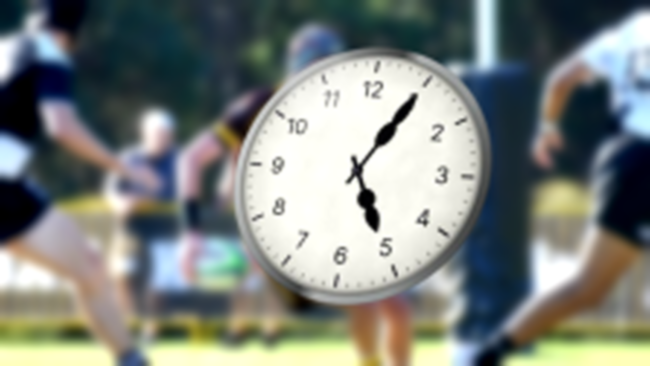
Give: 5:05
